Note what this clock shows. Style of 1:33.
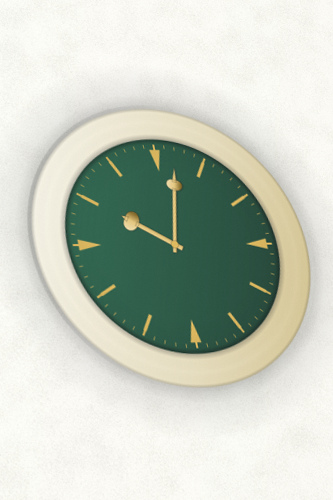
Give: 10:02
